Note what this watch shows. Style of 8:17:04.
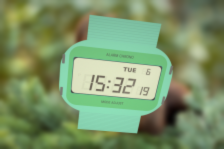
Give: 15:32:19
